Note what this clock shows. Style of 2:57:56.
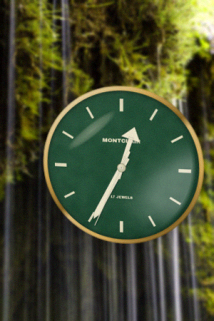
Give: 12:34:34
